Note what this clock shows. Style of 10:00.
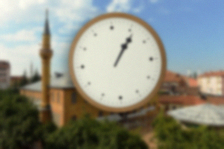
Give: 1:06
